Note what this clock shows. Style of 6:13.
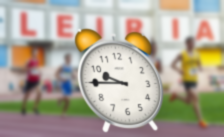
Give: 9:45
